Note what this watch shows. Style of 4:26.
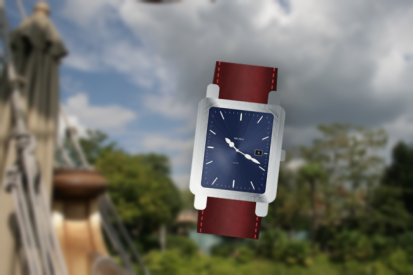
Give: 10:19
